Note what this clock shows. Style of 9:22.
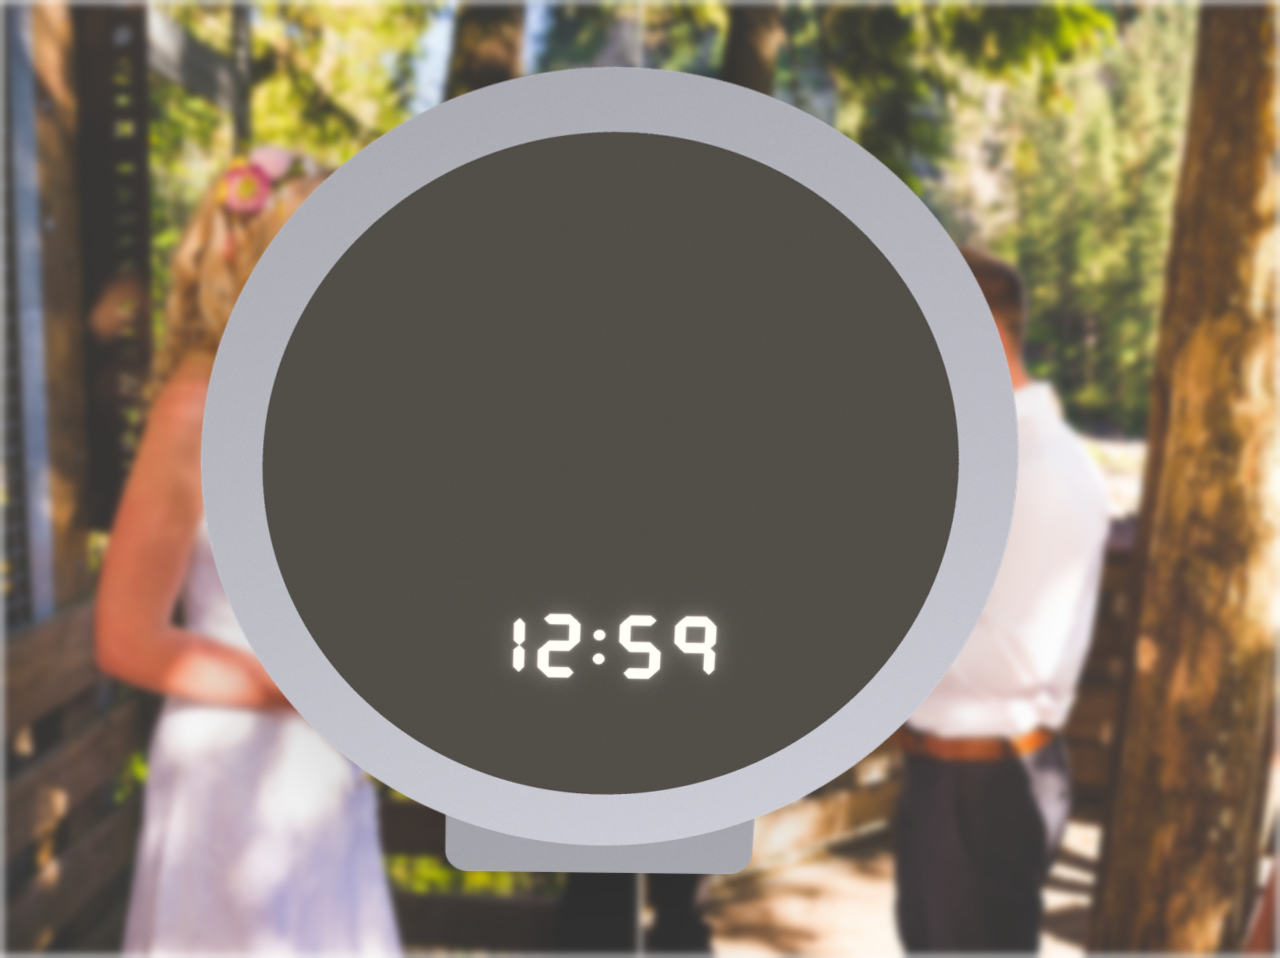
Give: 12:59
